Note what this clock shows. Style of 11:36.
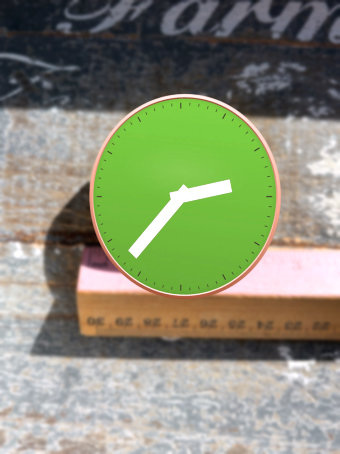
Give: 2:37
